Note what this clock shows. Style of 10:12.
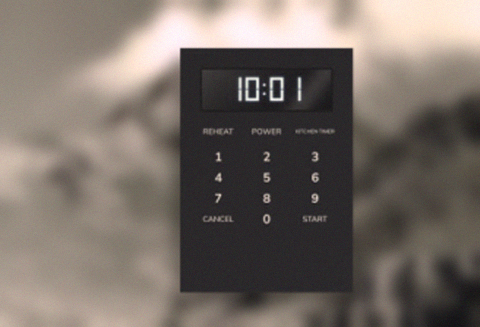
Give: 10:01
